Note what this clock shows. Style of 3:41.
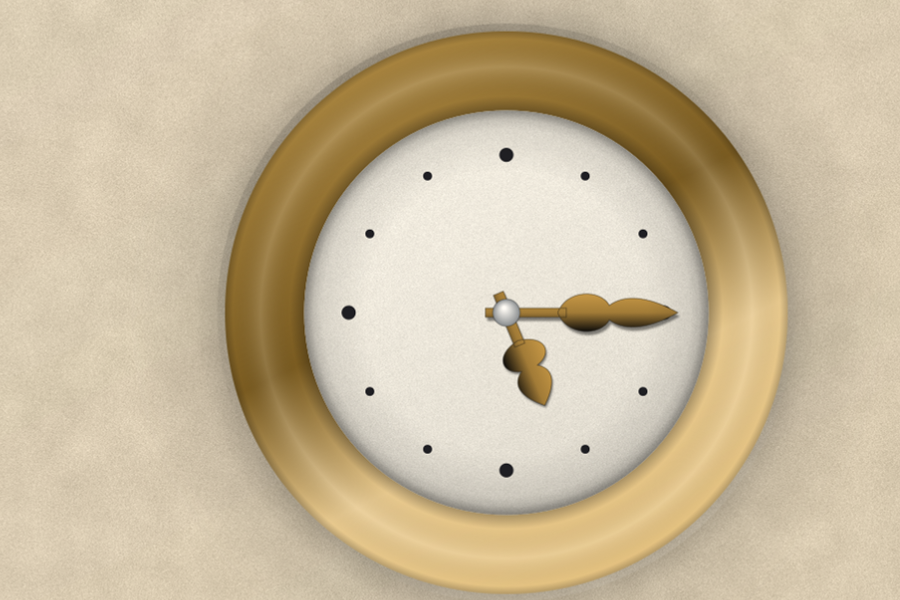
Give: 5:15
